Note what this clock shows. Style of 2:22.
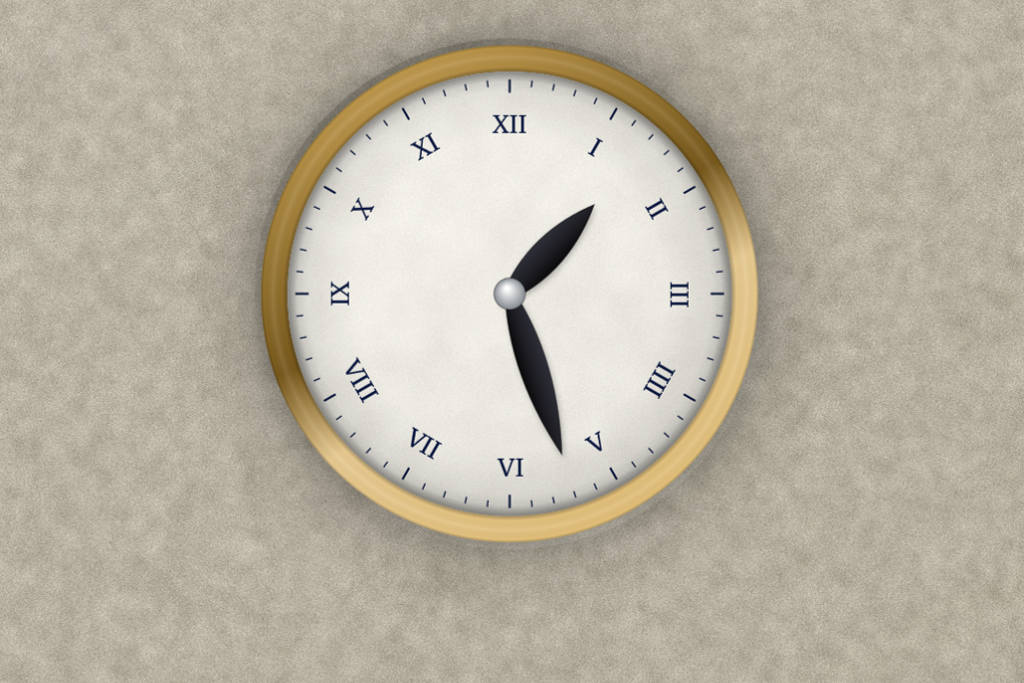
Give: 1:27
